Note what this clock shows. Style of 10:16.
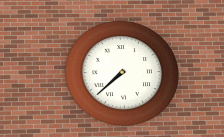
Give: 7:38
